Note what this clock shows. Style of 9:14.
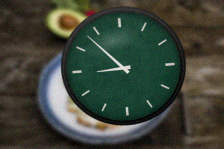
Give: 8:53
